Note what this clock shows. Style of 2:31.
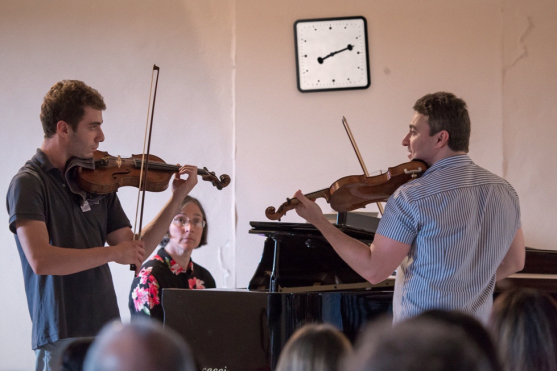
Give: 8:12
